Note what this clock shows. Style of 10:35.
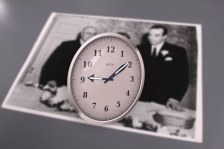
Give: 9:09
